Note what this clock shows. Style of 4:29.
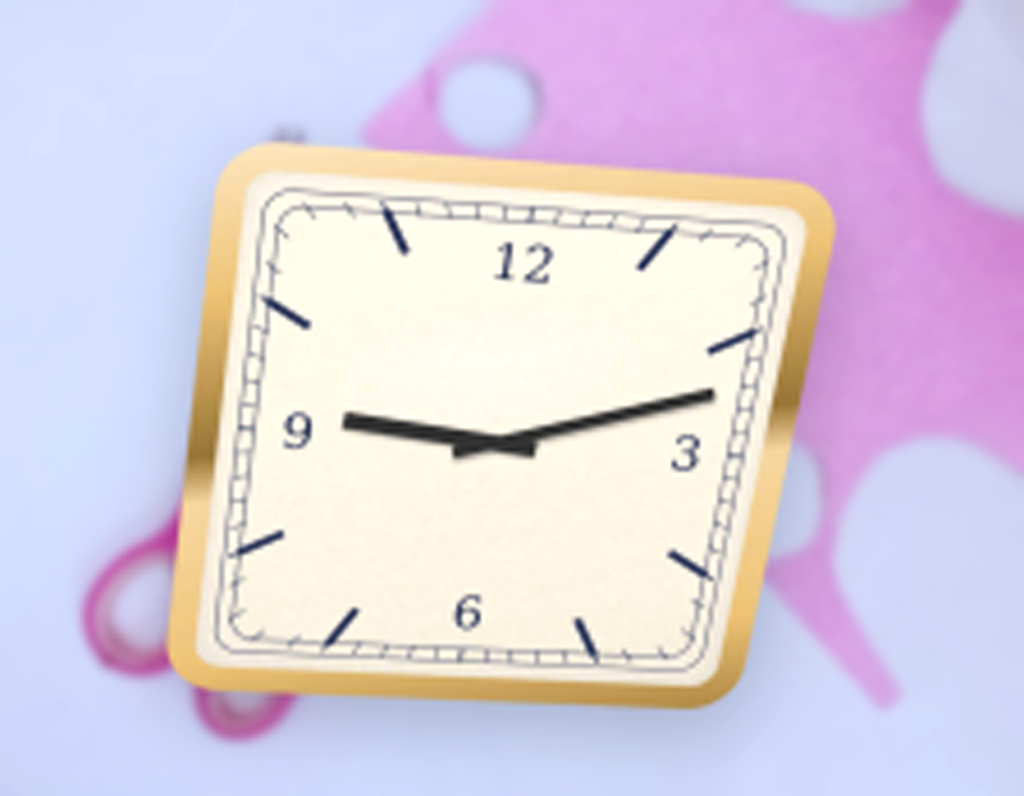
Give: 9:12
